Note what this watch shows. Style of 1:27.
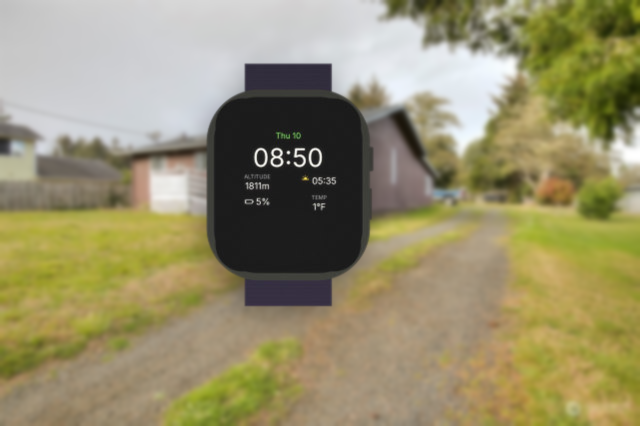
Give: 8:50
